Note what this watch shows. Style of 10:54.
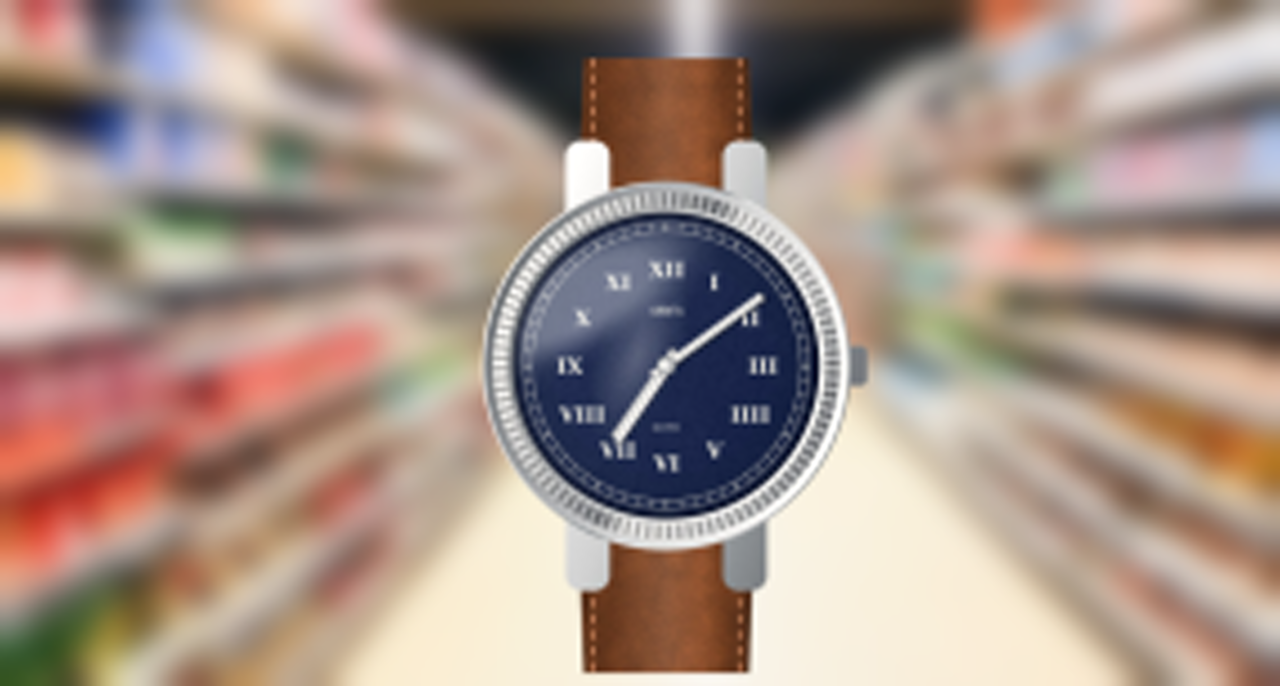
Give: 7:09
